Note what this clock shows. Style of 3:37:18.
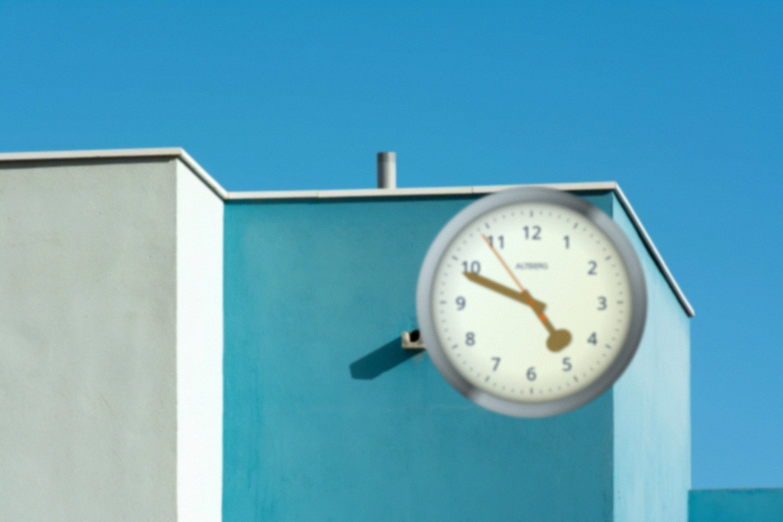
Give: 4:48:54
